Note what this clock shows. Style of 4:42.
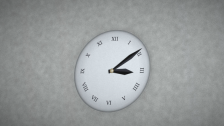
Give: 3:09
